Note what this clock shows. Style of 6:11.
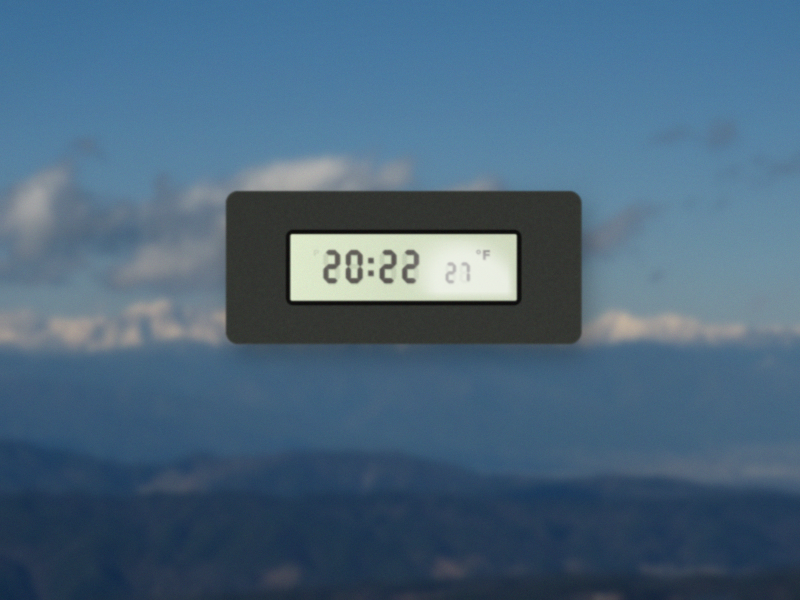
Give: 20:22
